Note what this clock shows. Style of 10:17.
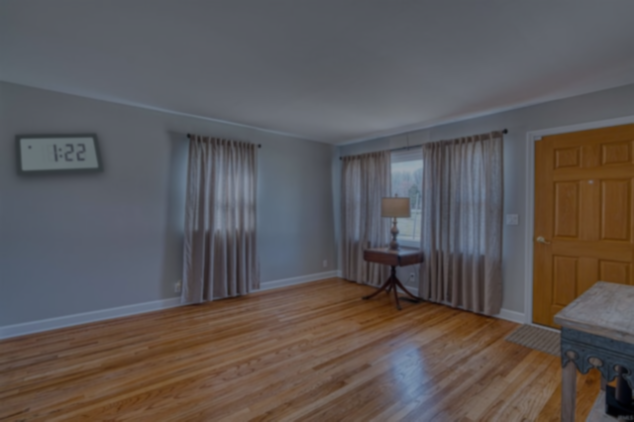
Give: 1:22
